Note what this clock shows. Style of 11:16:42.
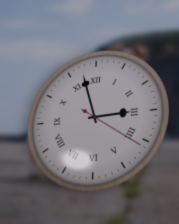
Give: 2:57:21
